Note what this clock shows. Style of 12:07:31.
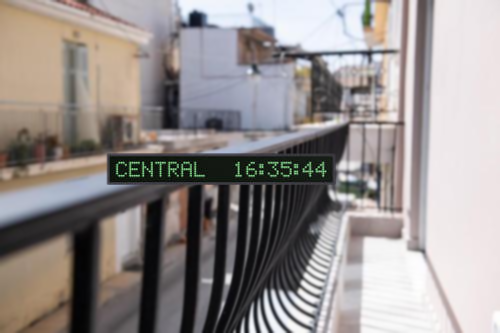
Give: 16:35:44
